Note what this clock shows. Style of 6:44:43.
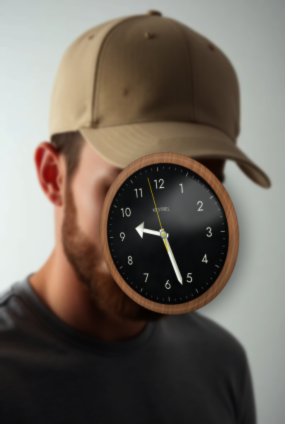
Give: 9:26:58
